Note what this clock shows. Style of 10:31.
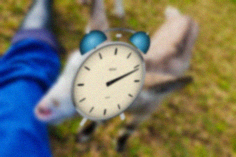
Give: 2:11
